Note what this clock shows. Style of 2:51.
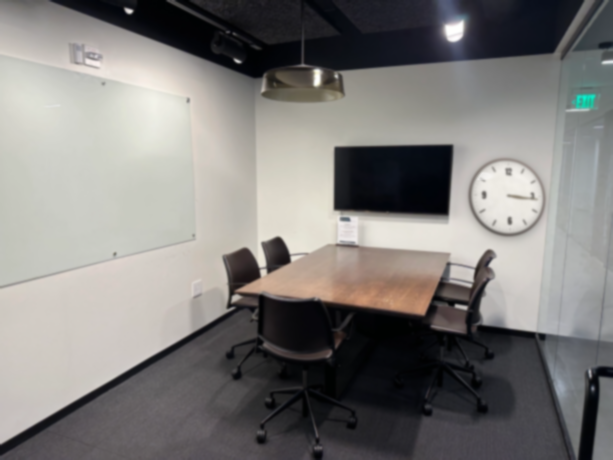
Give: 3:16
